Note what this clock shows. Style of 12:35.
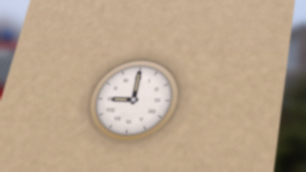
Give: 9:00
